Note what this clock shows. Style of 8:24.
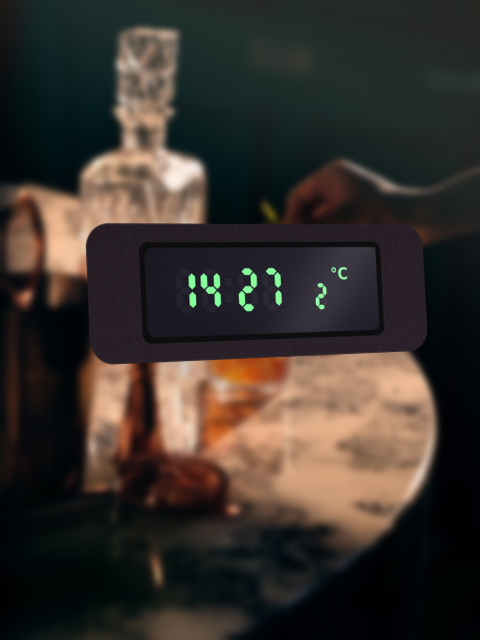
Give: 14:27
